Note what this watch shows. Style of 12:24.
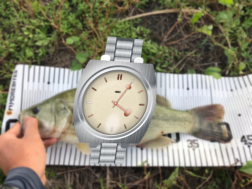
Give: 4:05
